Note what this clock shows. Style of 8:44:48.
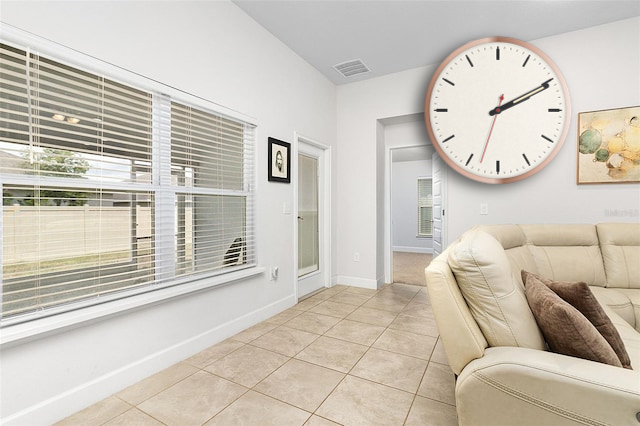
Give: 2:10:33
